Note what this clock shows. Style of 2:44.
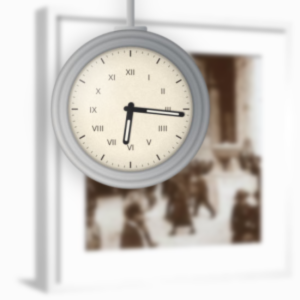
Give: 6:16
